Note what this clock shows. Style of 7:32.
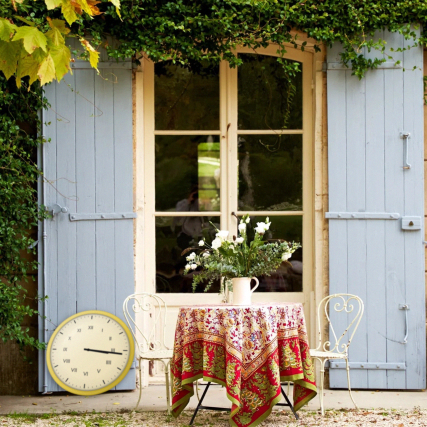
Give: 3:16
